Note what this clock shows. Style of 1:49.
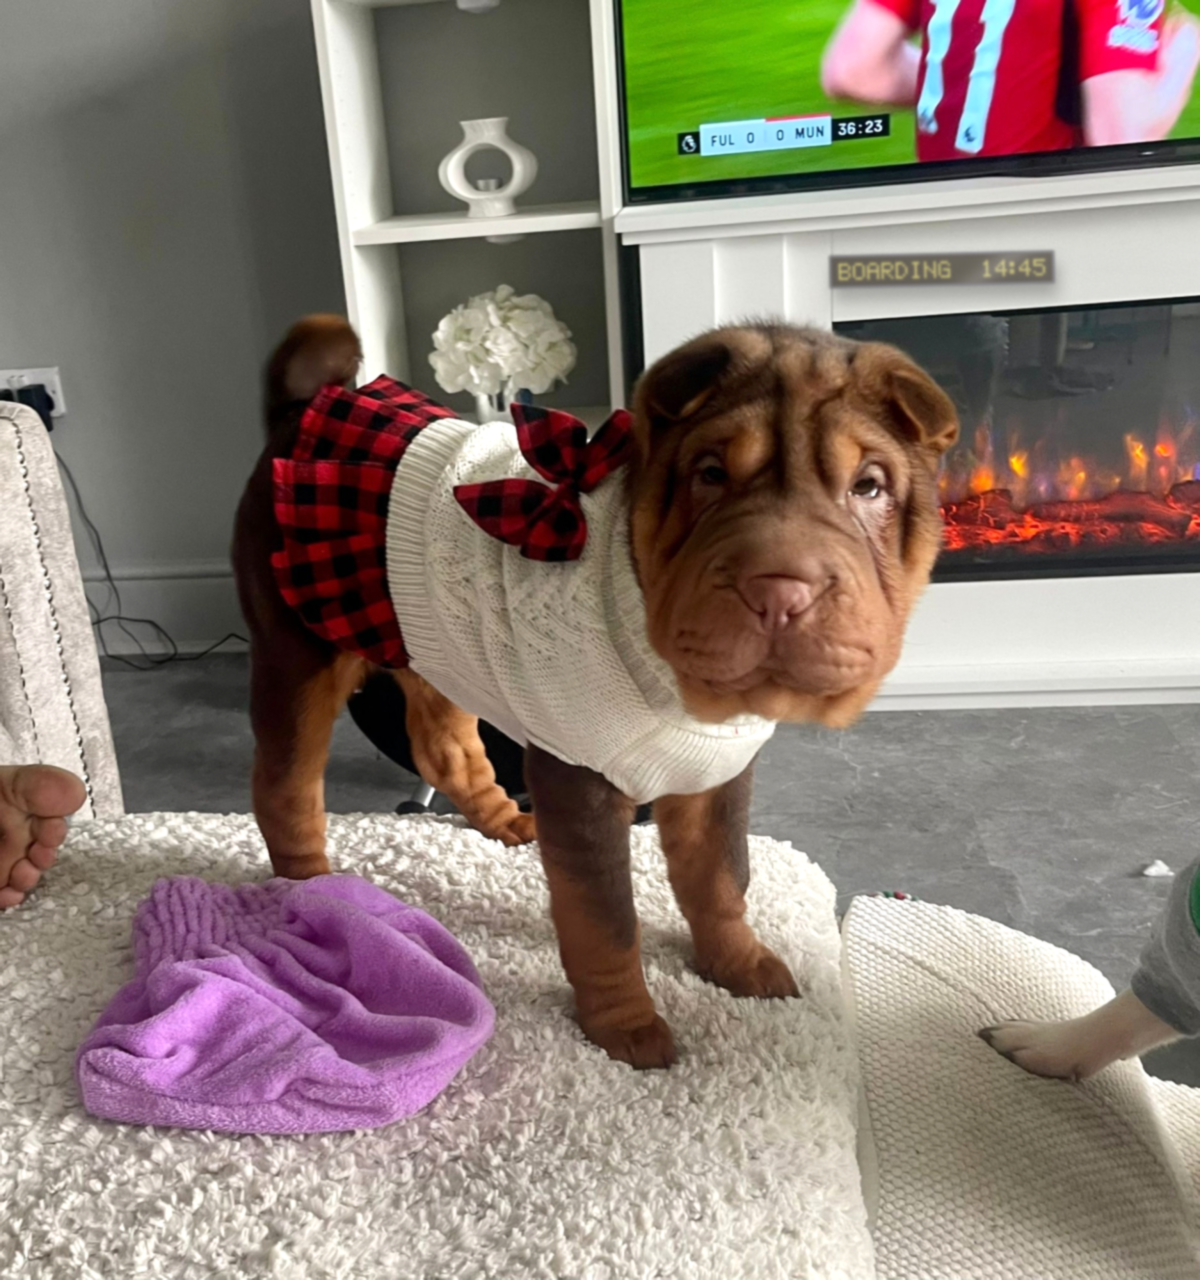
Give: 14:45
